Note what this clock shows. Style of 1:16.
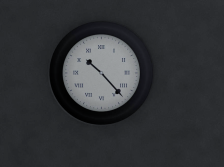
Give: 10:23
